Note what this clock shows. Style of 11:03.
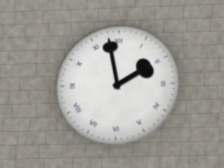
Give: 1:58
